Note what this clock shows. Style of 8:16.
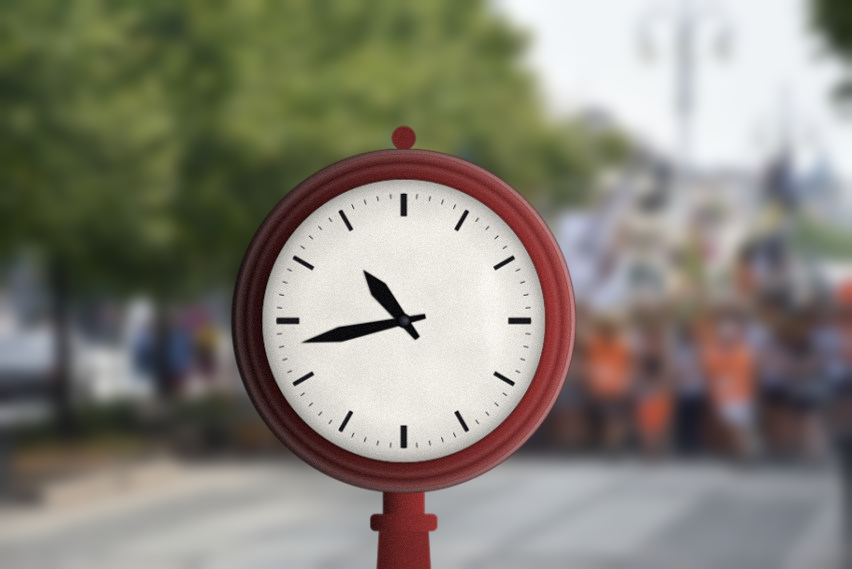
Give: 10:43
